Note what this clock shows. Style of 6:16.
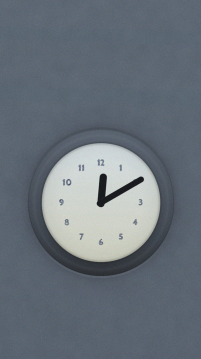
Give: 12:10
